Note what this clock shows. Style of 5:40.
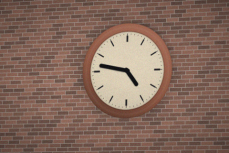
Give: 4:47
